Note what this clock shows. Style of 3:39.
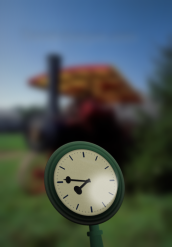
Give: 7:46
